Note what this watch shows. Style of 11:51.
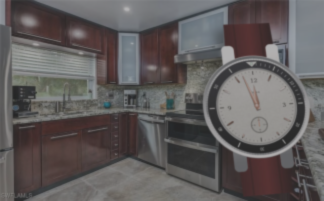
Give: 11:57
